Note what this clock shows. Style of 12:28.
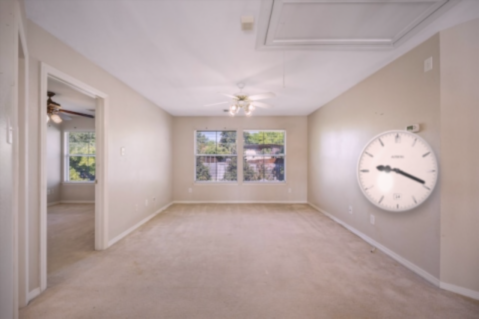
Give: 9:19
